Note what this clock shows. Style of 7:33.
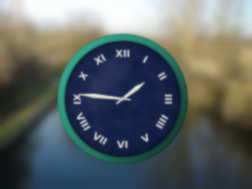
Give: 1:46
